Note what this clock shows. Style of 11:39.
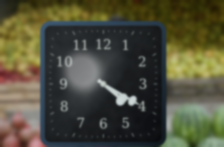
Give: 4:20
